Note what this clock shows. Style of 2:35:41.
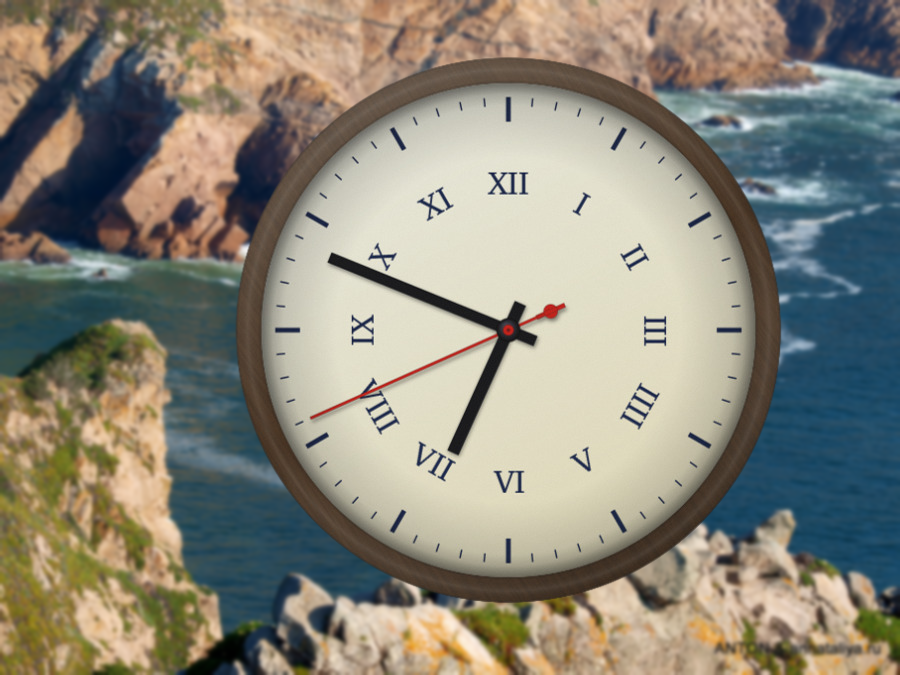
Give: 6:48:41
